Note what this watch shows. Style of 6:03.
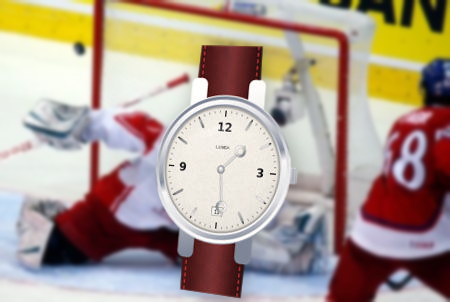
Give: 1:29
